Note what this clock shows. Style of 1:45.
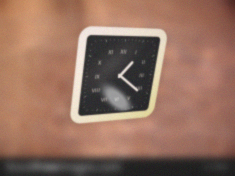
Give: 1:21
